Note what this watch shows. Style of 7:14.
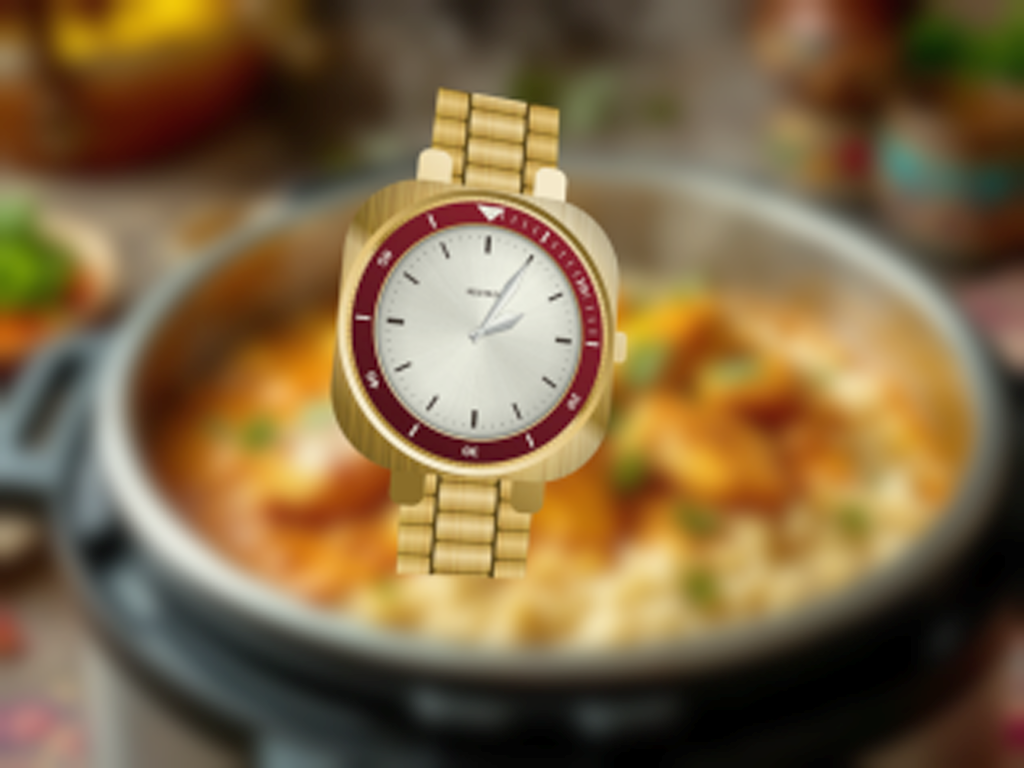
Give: 2:05
